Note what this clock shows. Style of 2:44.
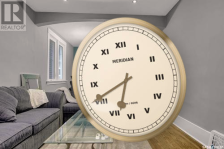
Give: 6:41
